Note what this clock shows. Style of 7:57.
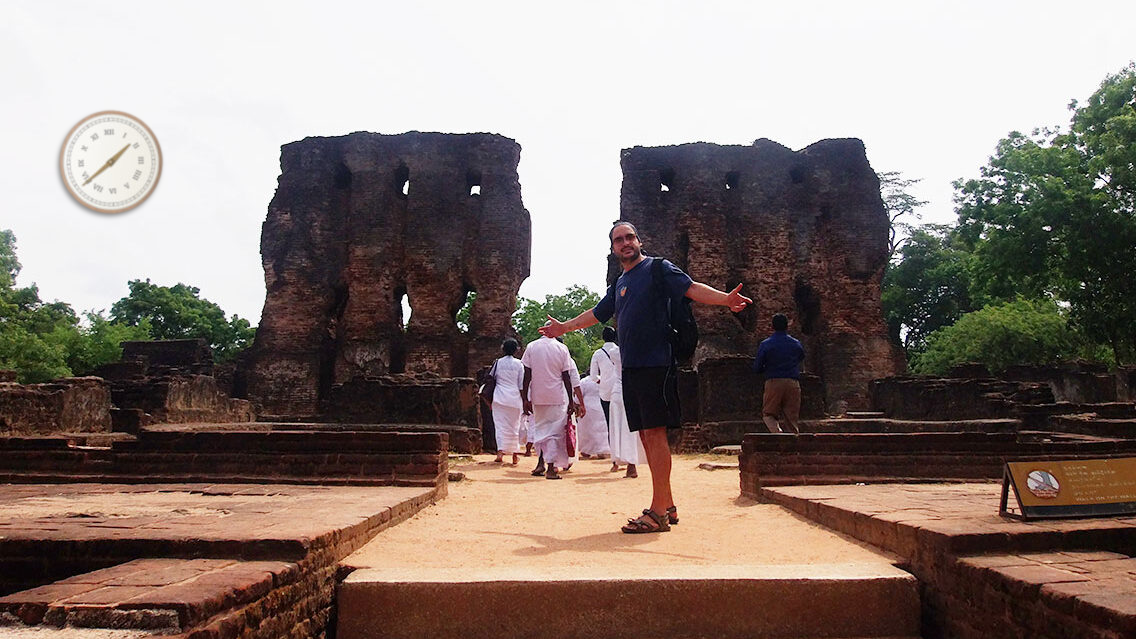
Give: 1:39
